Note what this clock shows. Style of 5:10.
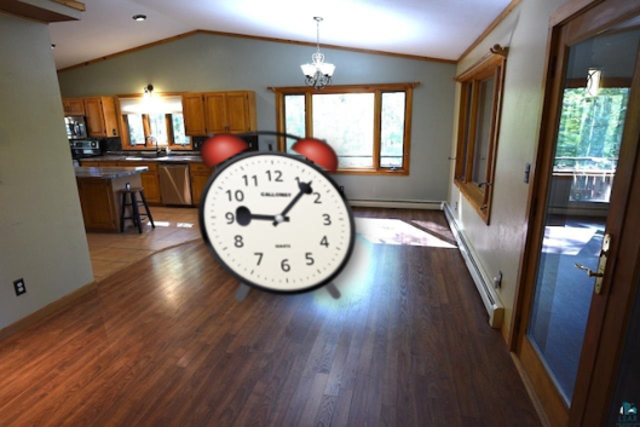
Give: 9:07
